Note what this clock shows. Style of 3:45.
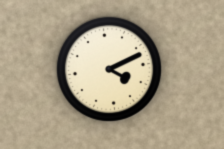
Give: 4:12
